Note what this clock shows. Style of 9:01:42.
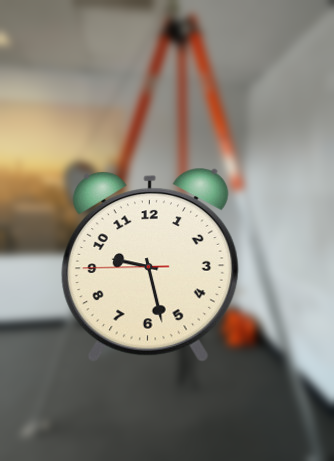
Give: 9:27:45
